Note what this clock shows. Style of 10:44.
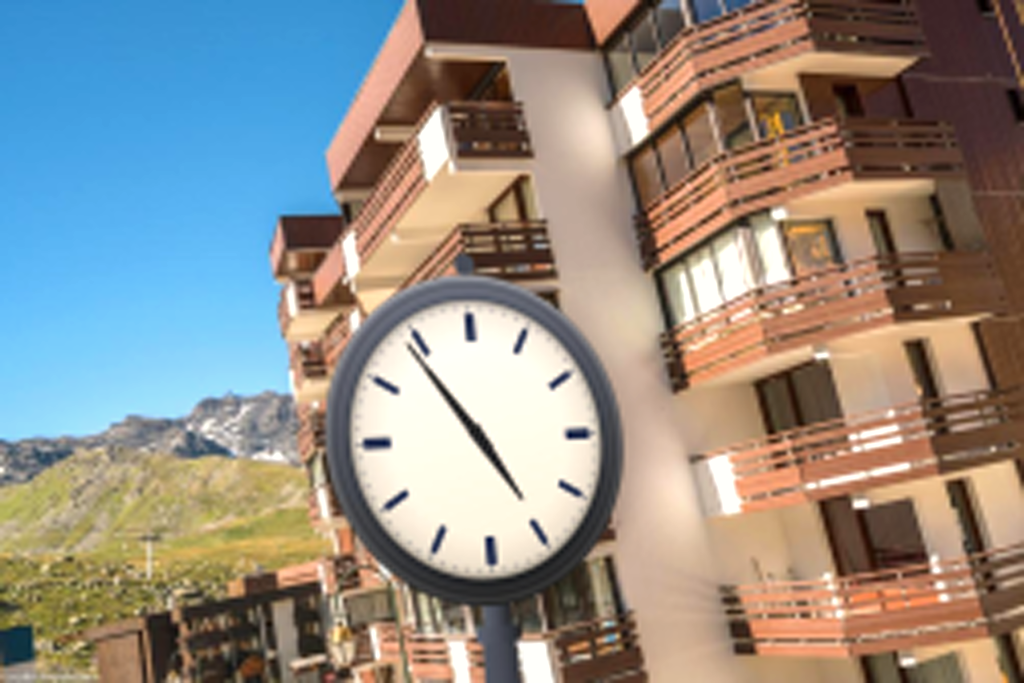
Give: 4:54
